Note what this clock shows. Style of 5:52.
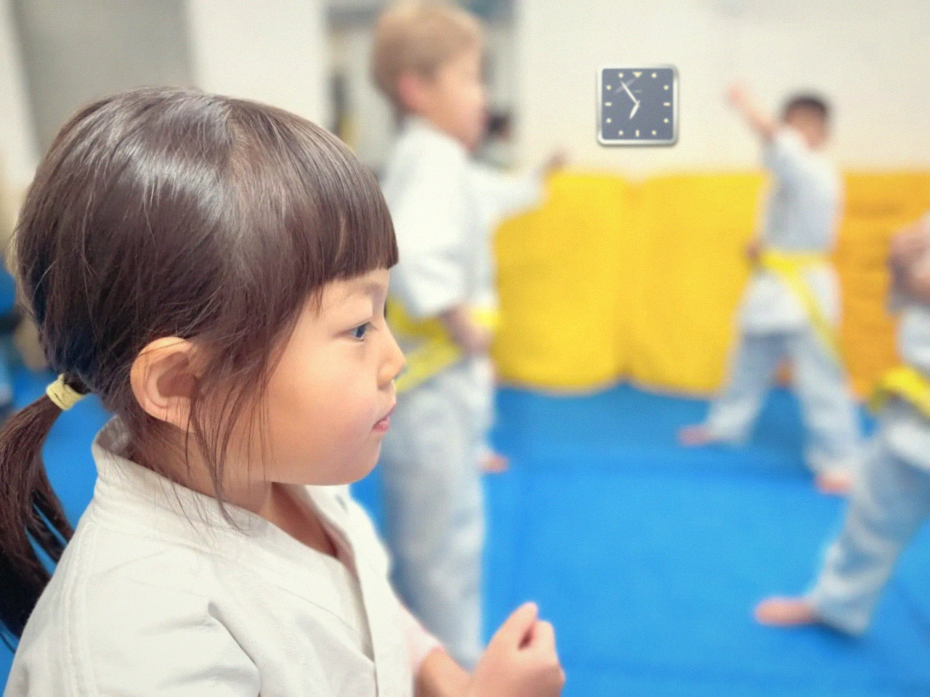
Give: 6:54
